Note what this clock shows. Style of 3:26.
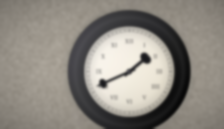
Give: 1:41
